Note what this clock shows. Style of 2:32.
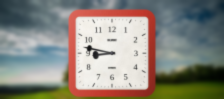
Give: 8:47
